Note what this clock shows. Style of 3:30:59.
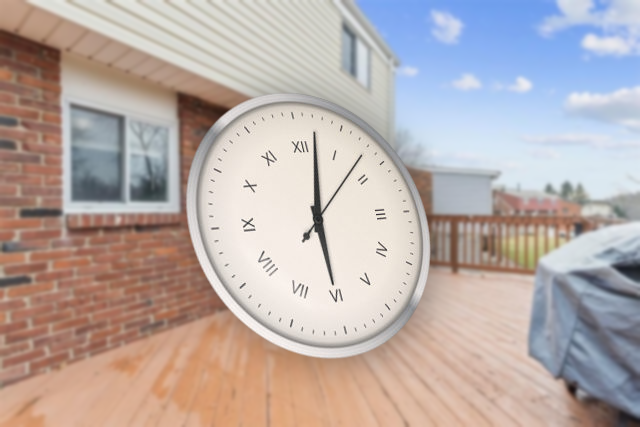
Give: 6:02:08
